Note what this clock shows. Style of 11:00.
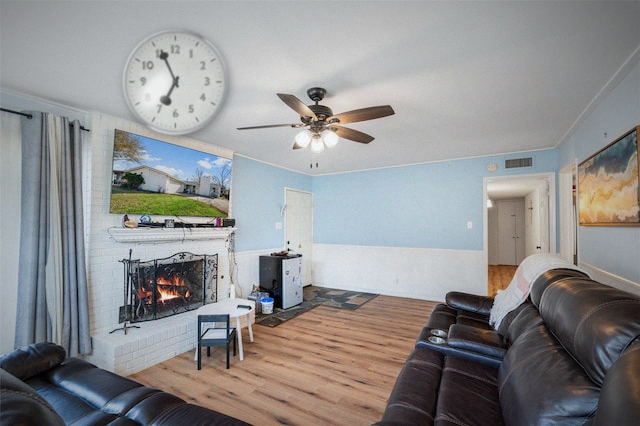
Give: 6:56
